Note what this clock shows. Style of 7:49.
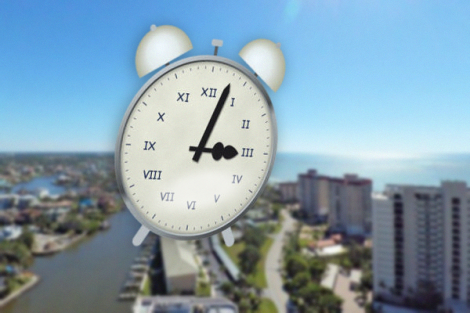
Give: 3:03
